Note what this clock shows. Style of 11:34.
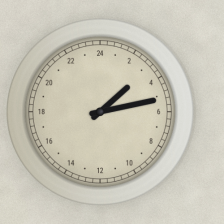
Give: 3:13
